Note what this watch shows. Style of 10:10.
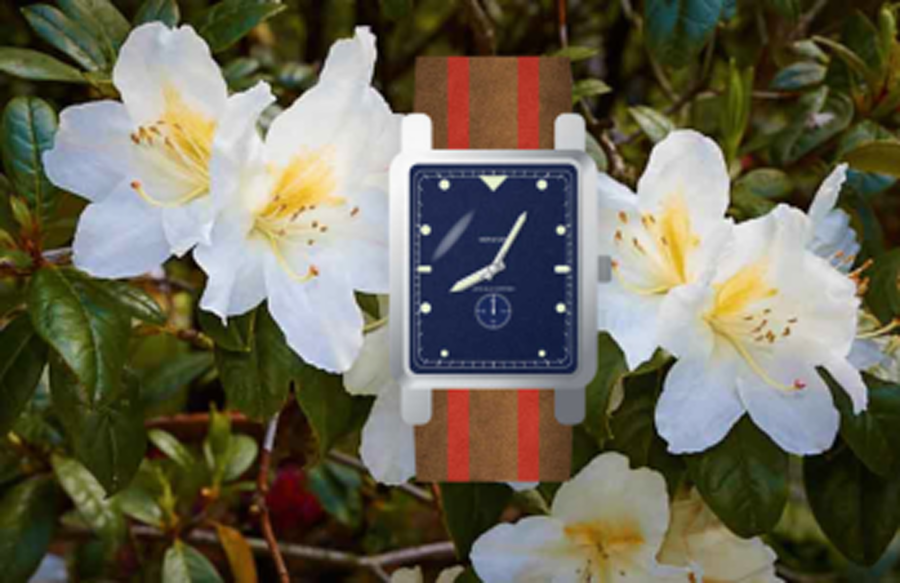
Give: 8:05
